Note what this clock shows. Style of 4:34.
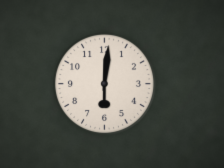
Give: 6:01
